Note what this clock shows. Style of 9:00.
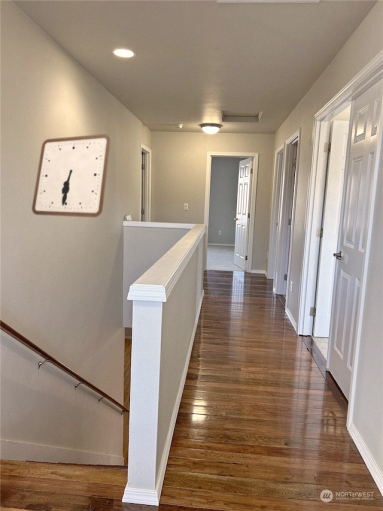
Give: 6:31
